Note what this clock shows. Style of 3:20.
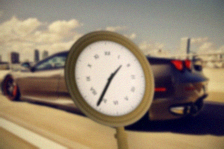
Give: 1:36
